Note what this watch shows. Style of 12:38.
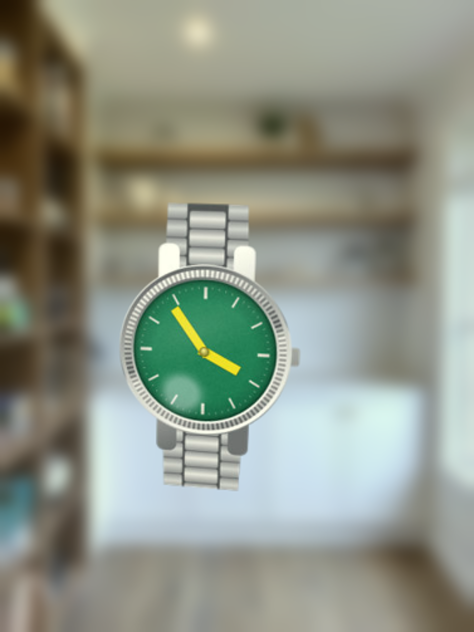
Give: 3:54
